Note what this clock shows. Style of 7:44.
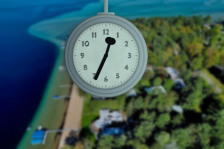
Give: 12:34
